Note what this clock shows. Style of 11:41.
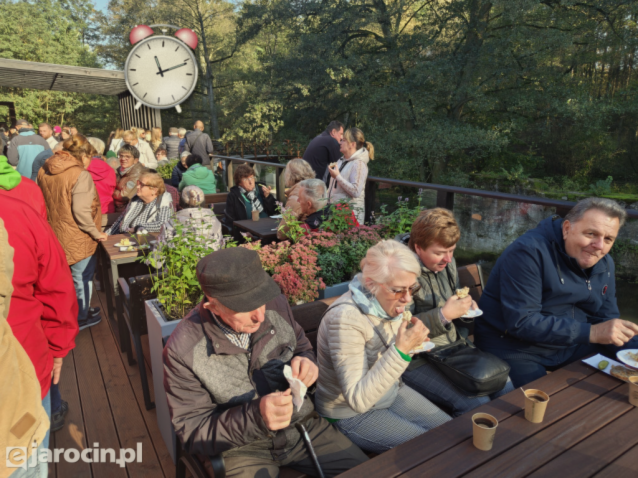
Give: 11:11
